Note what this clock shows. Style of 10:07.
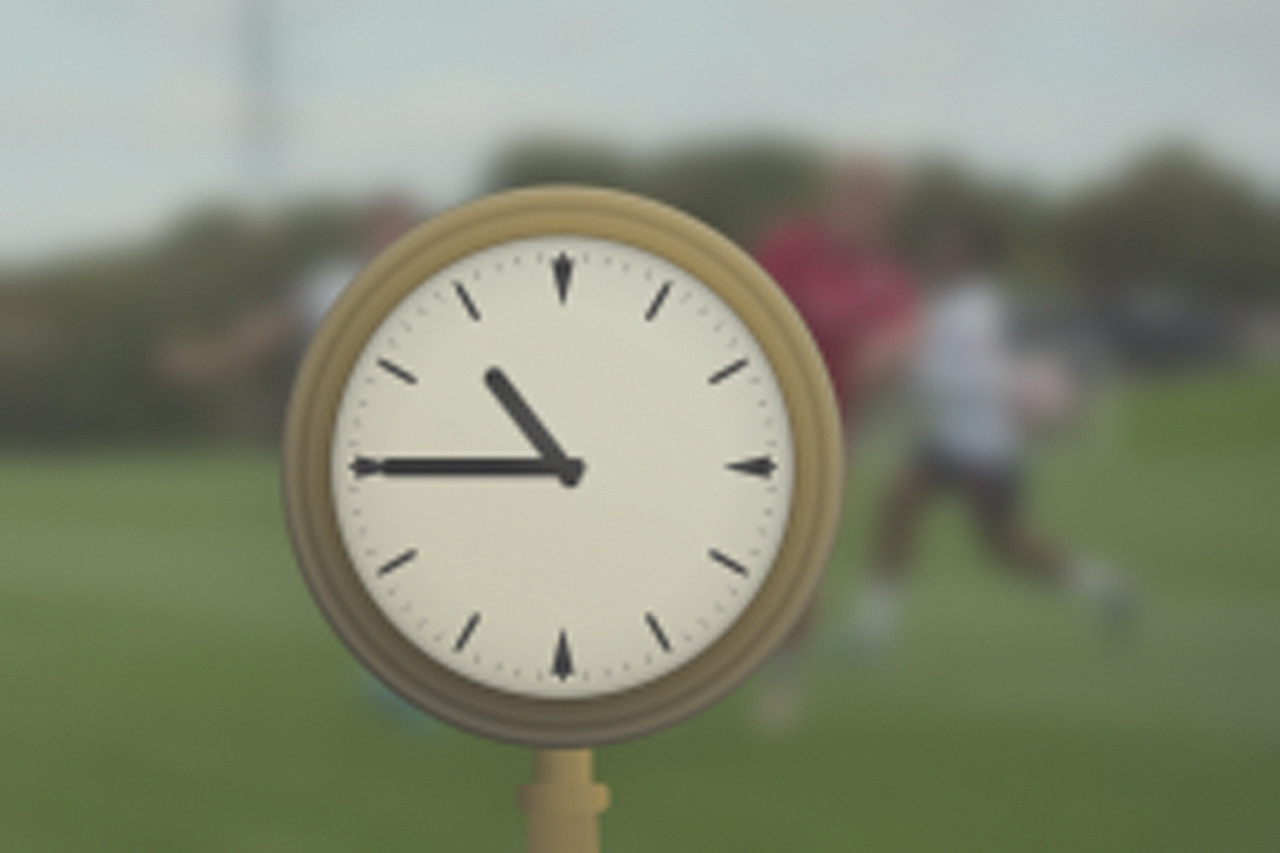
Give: 10:45
